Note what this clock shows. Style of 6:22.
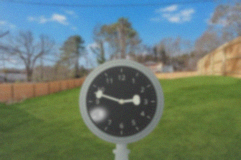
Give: 2:48
